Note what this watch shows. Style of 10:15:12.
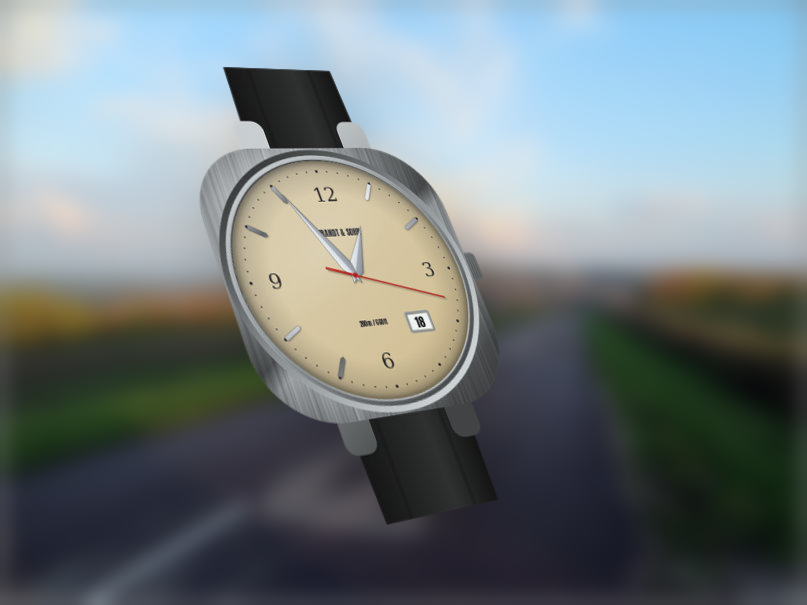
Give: 12:55:18
